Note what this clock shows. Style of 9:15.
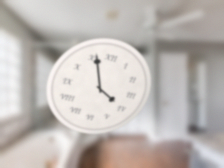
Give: 3:56
